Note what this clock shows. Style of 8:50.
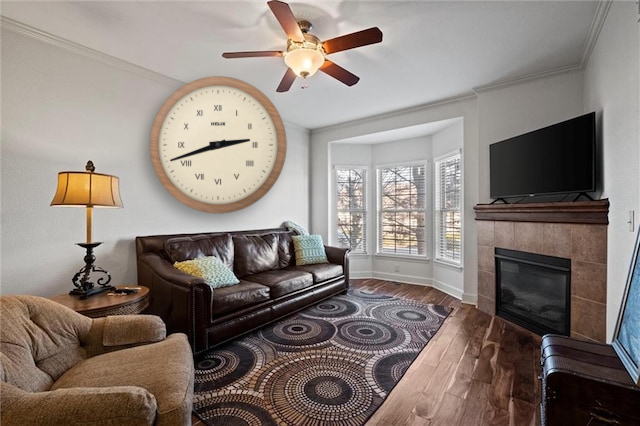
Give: 2:42
